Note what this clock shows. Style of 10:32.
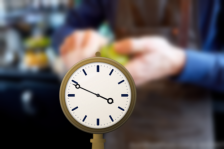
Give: 3:49
